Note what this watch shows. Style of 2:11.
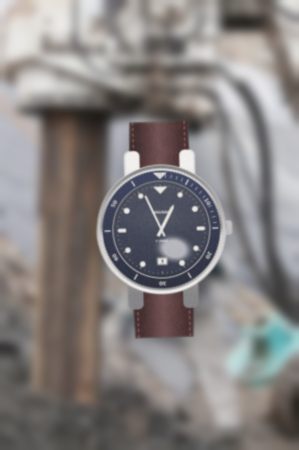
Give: 12:56
